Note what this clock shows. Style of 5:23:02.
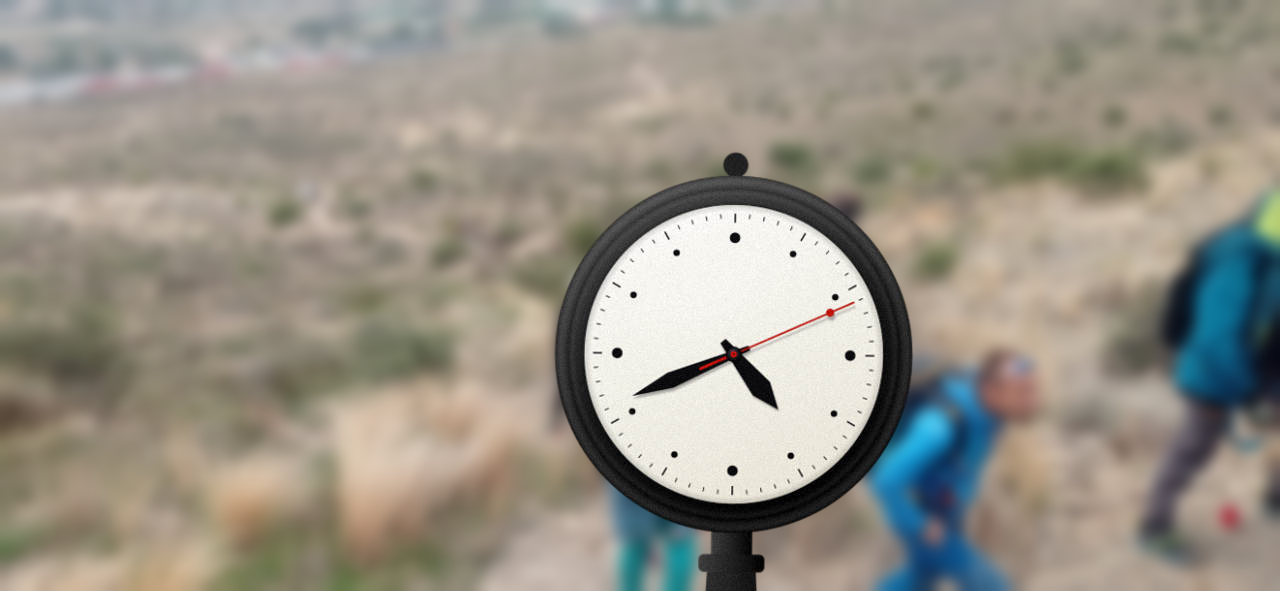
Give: 4:41:11
